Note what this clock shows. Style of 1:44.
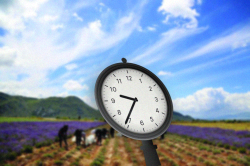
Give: 9:36
